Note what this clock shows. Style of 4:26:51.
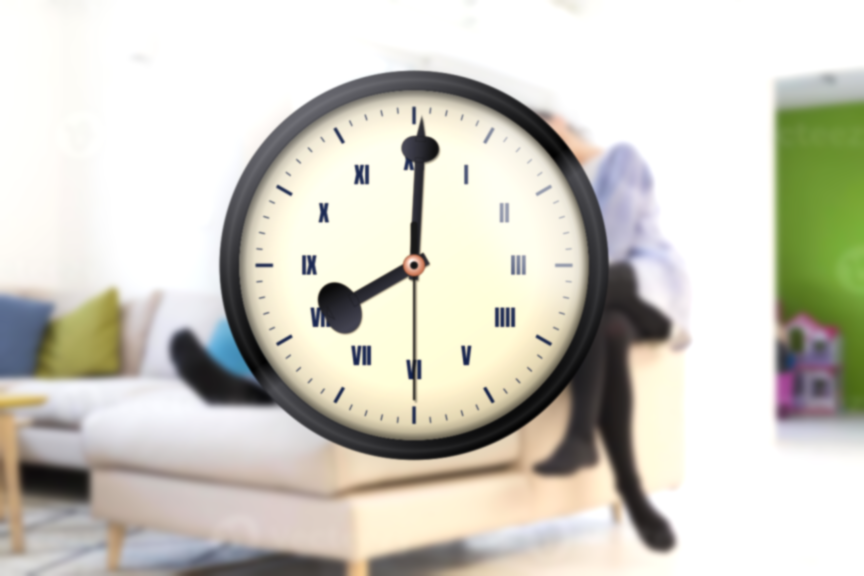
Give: 8:00:30
